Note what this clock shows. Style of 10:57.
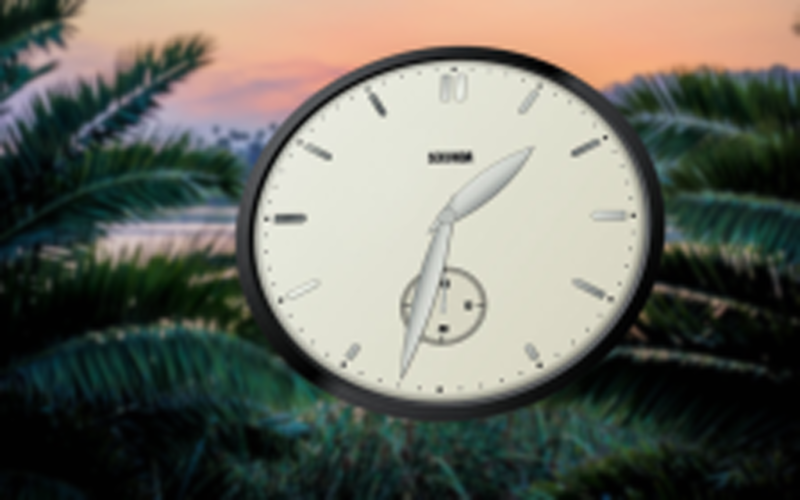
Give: 1:32
